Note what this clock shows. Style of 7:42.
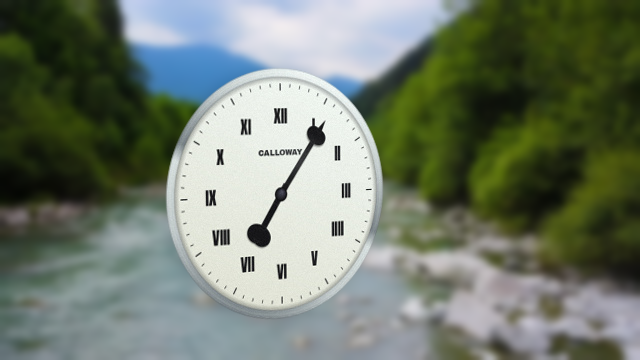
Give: 7:06
